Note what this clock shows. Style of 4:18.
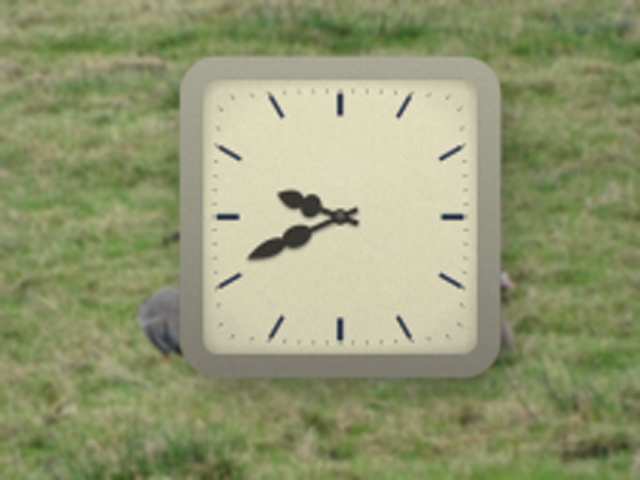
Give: 9:41
